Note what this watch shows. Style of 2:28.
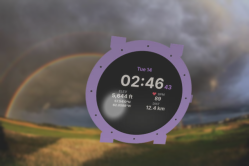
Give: 2:46
